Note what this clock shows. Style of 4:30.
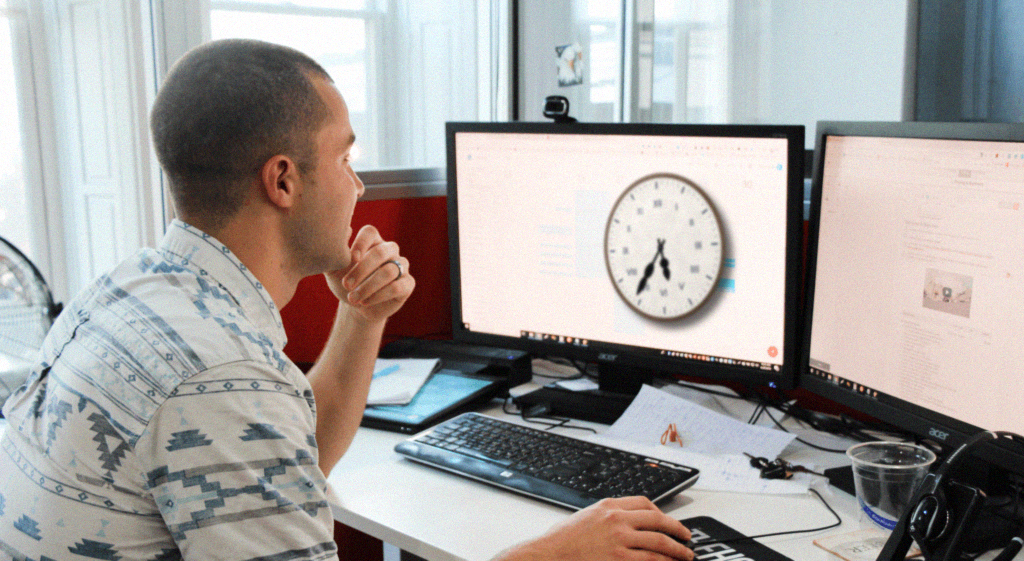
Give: 5:36
